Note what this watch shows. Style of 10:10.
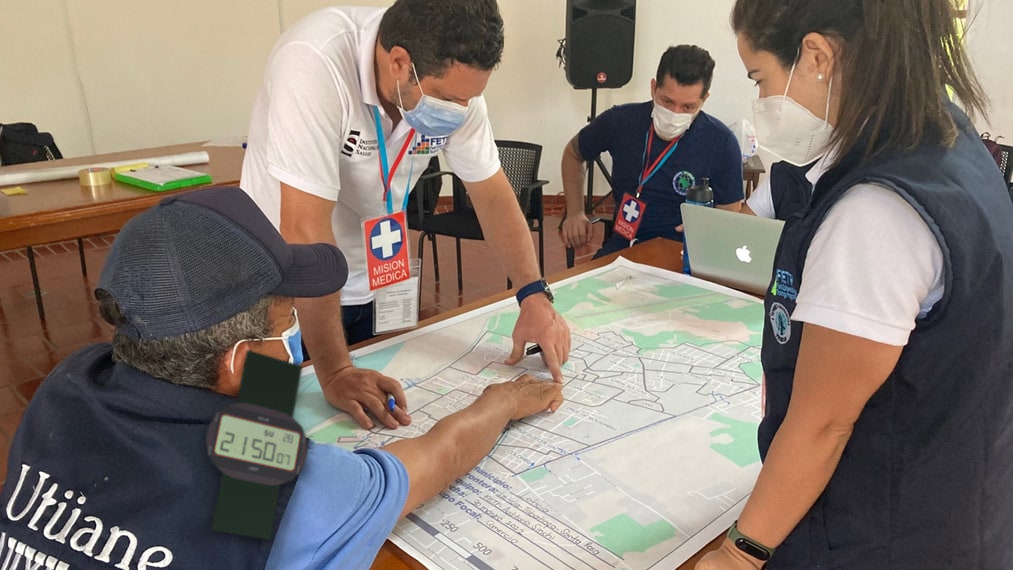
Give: 21:50
